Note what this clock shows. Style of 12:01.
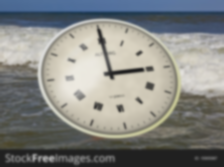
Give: 3:00
